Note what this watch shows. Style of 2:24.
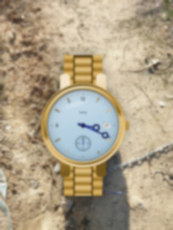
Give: 3:19
